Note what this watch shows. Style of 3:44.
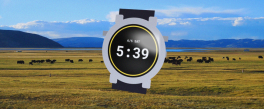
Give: 5:39
